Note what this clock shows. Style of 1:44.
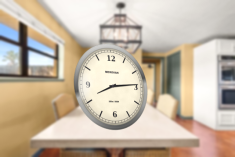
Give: 8:14
